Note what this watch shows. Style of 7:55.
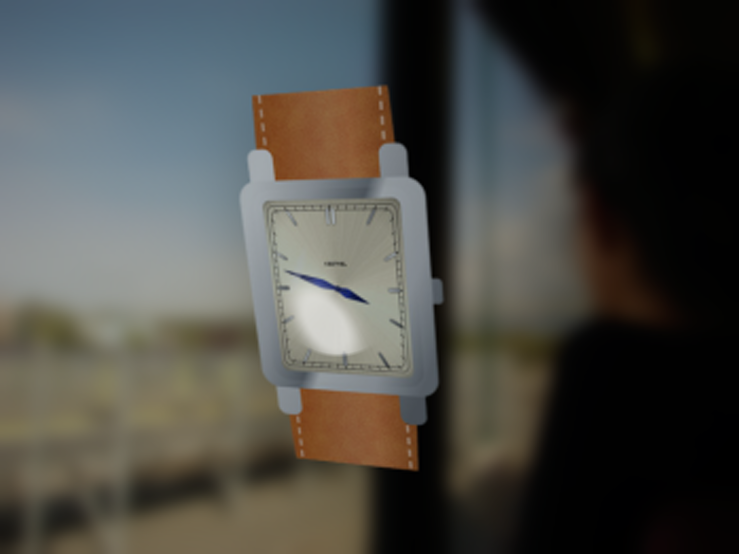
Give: 3:48
